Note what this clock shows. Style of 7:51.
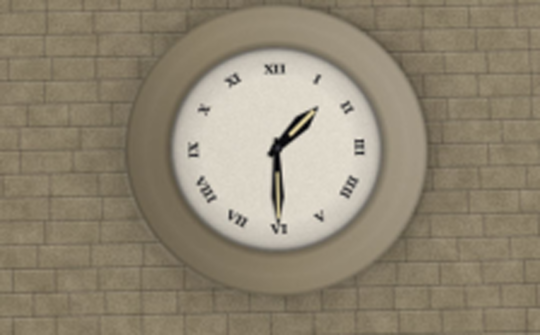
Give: 1:30
